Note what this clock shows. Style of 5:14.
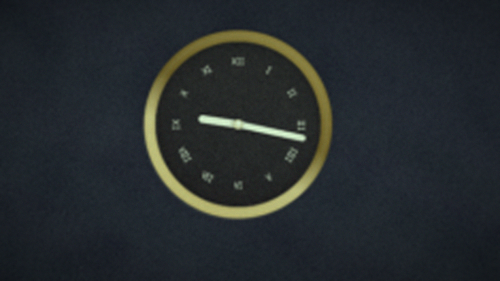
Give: 9:17
